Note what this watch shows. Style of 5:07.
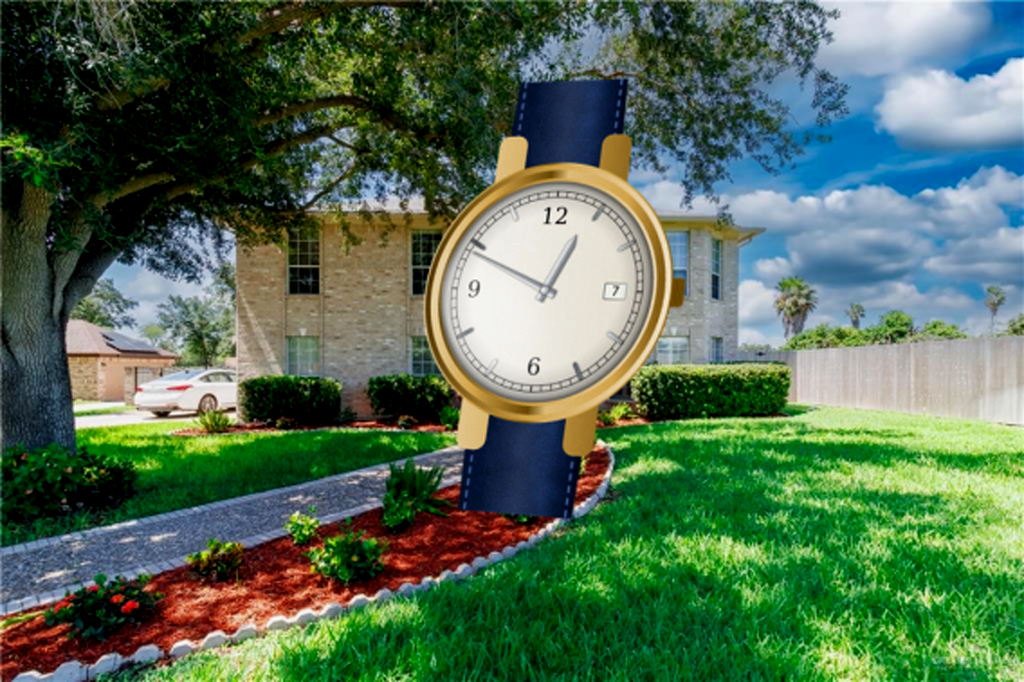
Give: 12:49
